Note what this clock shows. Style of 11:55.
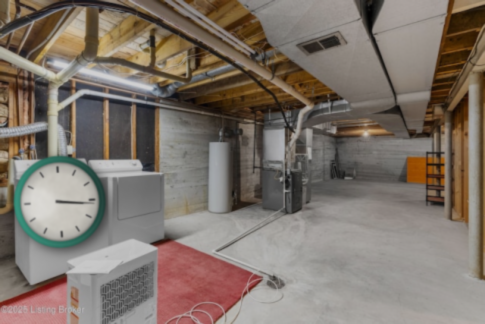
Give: 3:16
